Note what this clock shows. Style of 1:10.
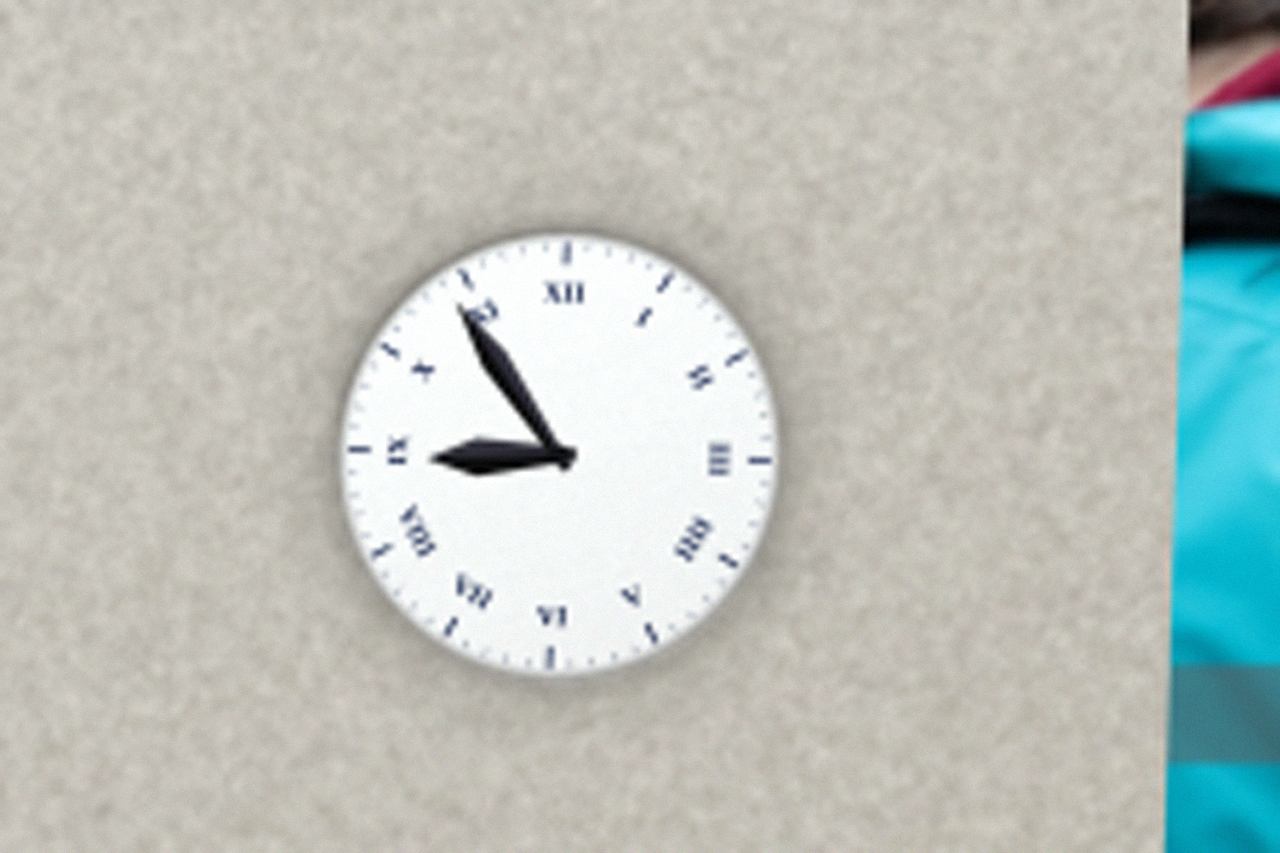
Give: 8:54
